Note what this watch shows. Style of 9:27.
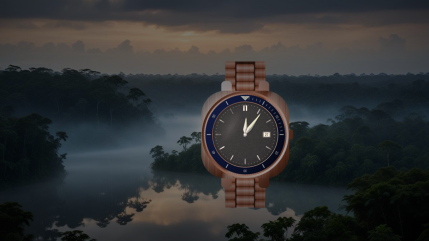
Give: 12:06
